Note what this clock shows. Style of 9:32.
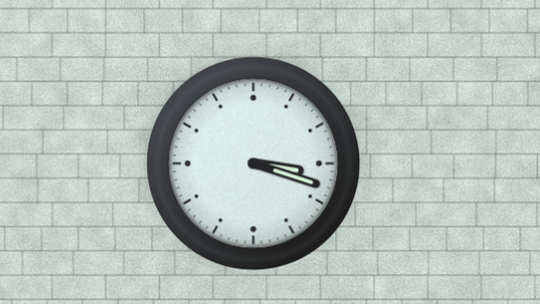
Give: 3:18
